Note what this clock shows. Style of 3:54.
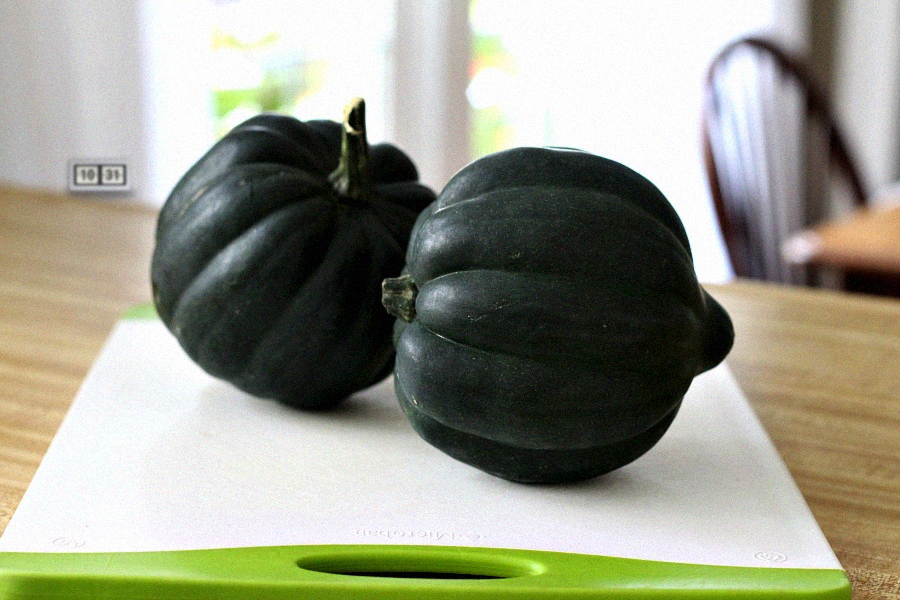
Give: 10:31
